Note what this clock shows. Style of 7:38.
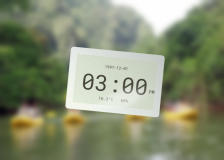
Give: 3:00
